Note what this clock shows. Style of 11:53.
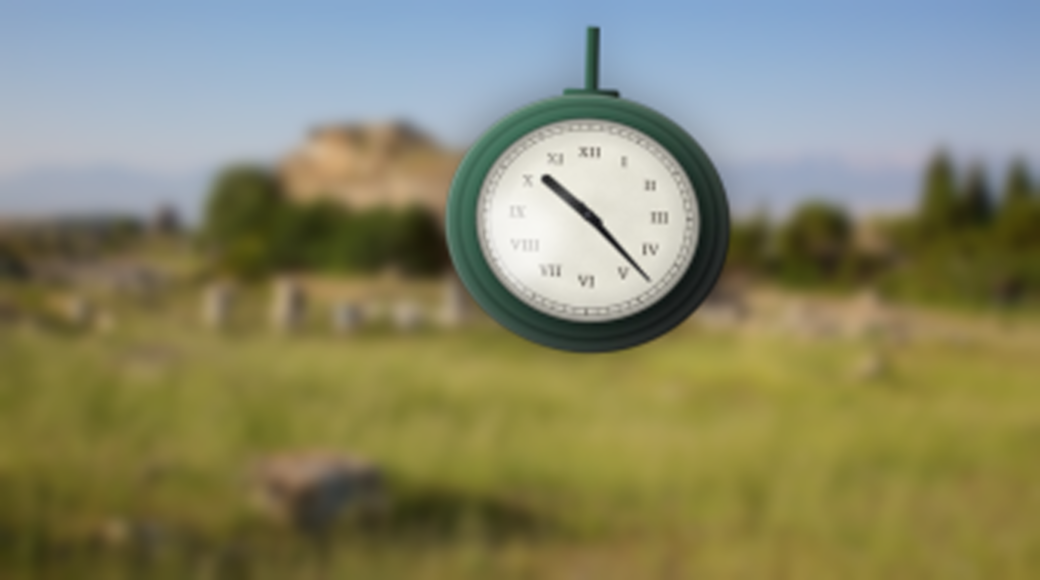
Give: 10:23
